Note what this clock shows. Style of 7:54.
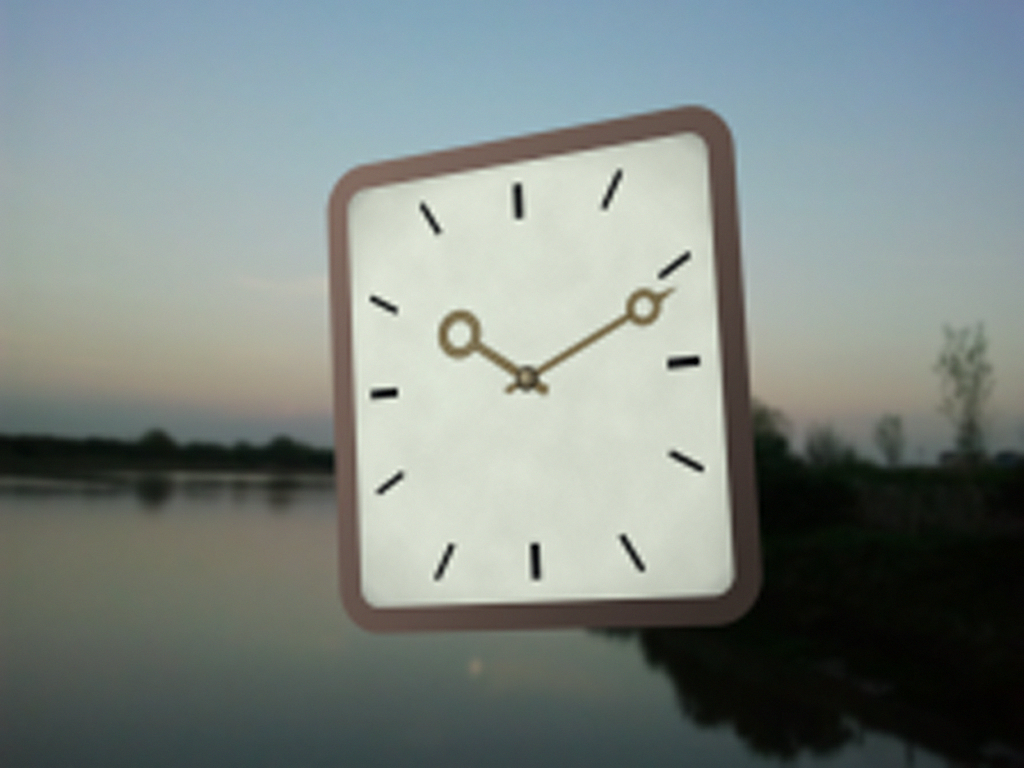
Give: 10:11
